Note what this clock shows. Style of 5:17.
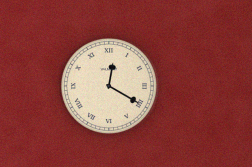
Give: 12:20
